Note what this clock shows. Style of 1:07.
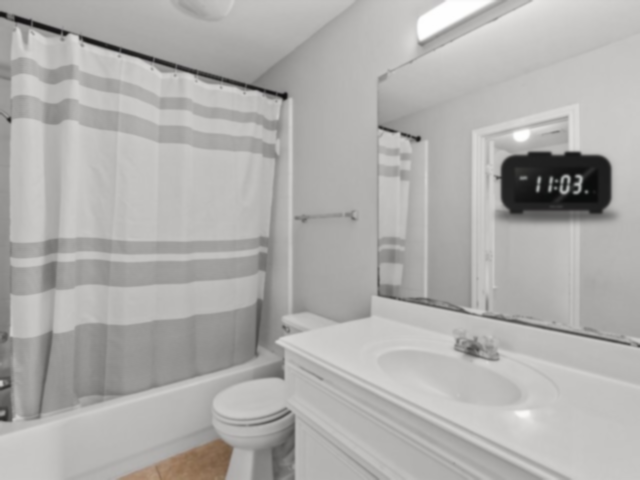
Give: 11:03
